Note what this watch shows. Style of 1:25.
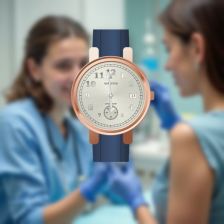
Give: 5:59
